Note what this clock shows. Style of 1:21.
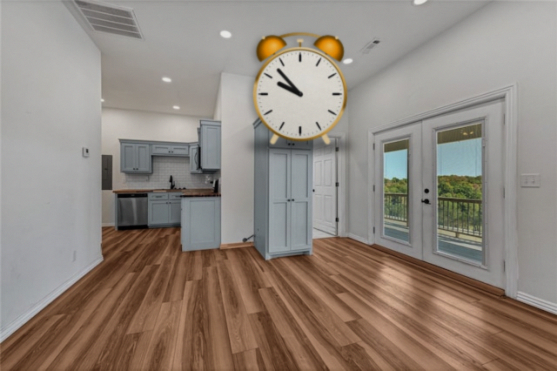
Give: 9:53
